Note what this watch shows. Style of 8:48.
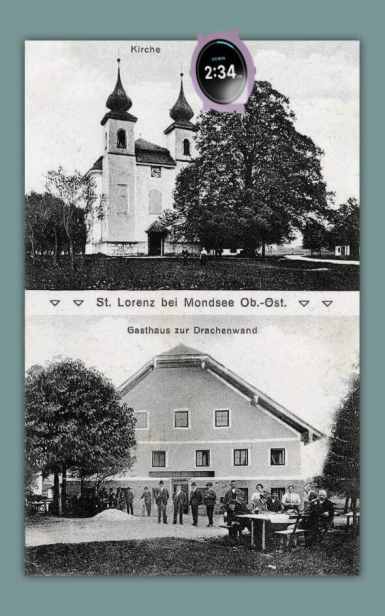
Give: 2:34
